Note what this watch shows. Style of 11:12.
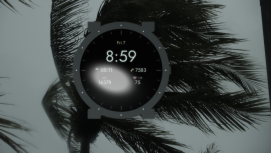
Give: 8:59
